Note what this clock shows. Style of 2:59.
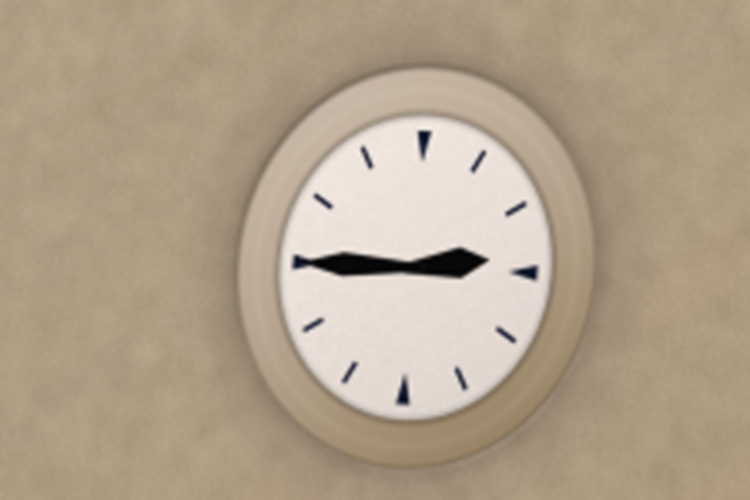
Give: 2:45
